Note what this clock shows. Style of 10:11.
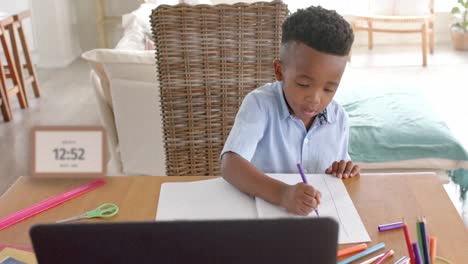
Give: 12:52
